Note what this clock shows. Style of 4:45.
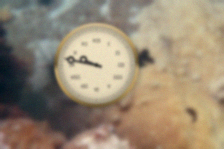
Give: 9:47
